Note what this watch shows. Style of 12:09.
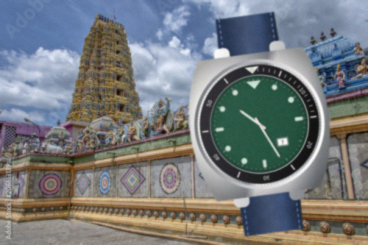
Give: 10:26
